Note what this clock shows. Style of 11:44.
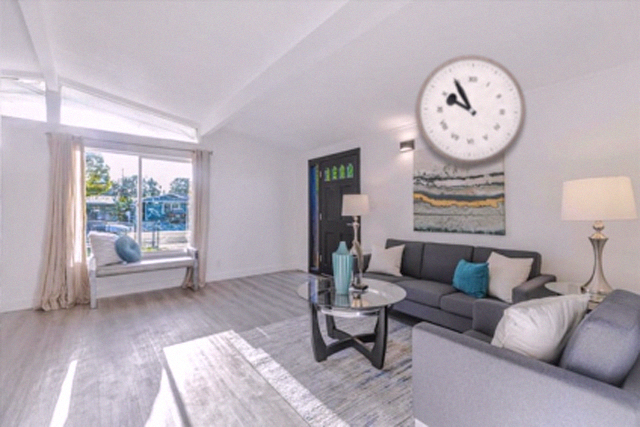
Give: 9:55
